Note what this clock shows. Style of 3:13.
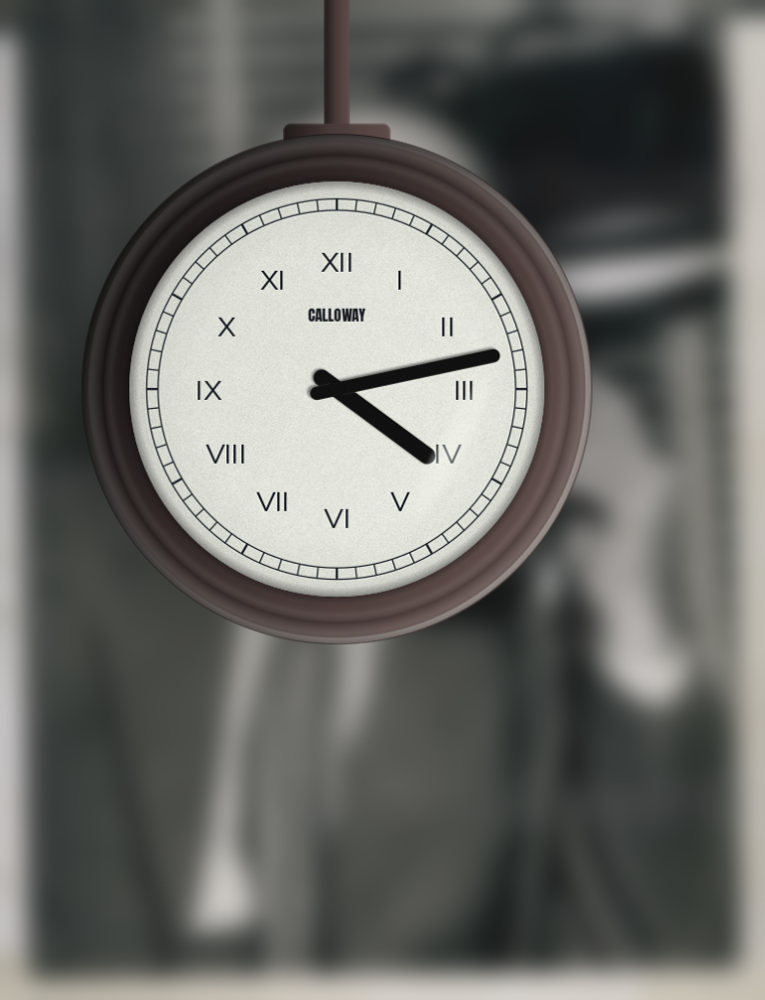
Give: 4:13
